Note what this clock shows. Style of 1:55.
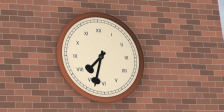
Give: 7:33
